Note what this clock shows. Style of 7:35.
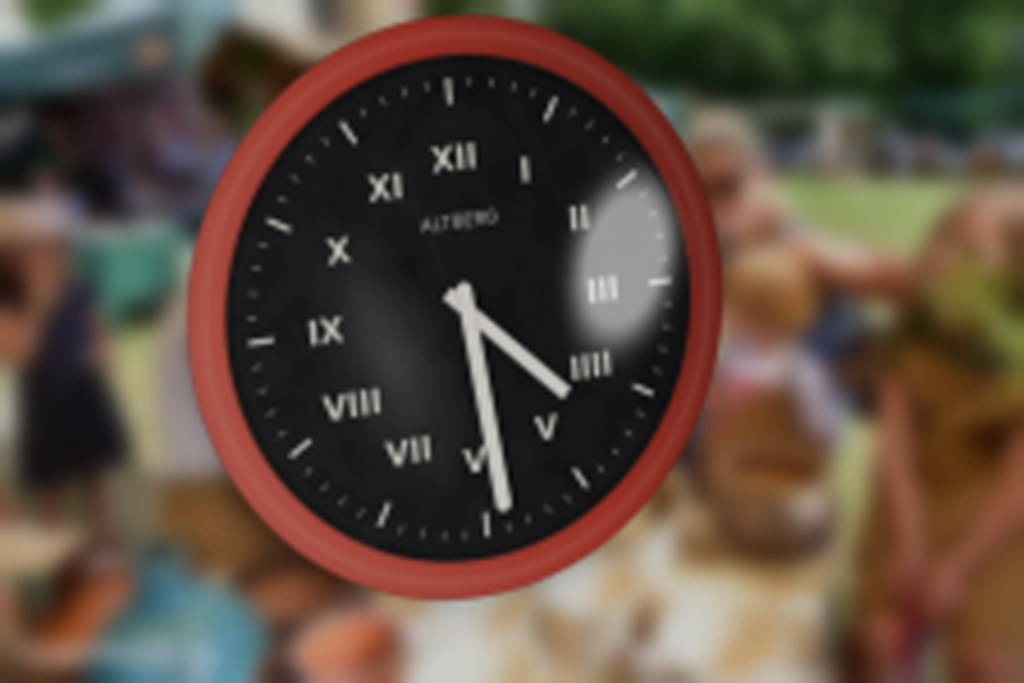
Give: 4:29
